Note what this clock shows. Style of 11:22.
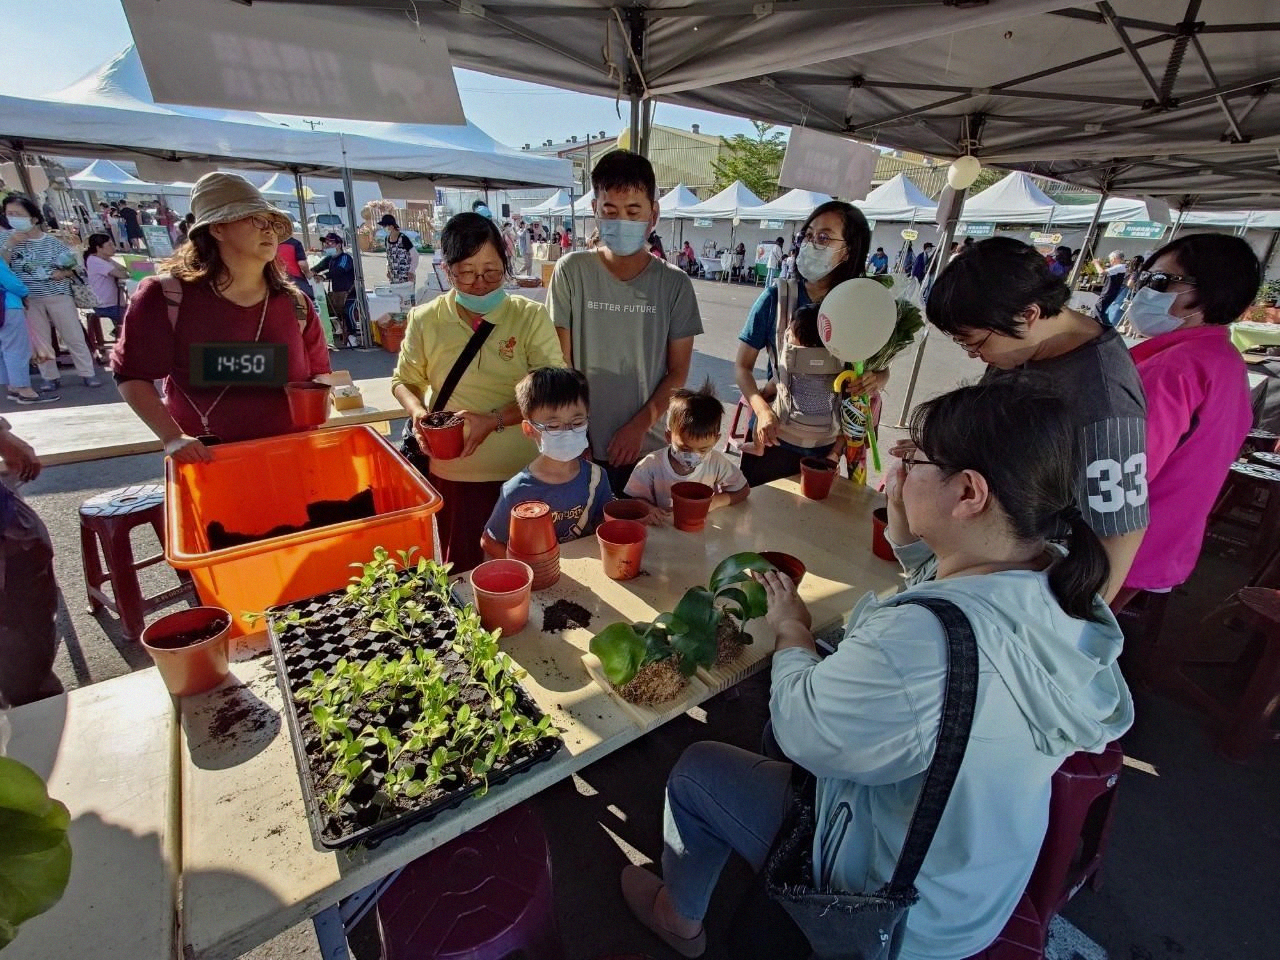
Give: 14:50
